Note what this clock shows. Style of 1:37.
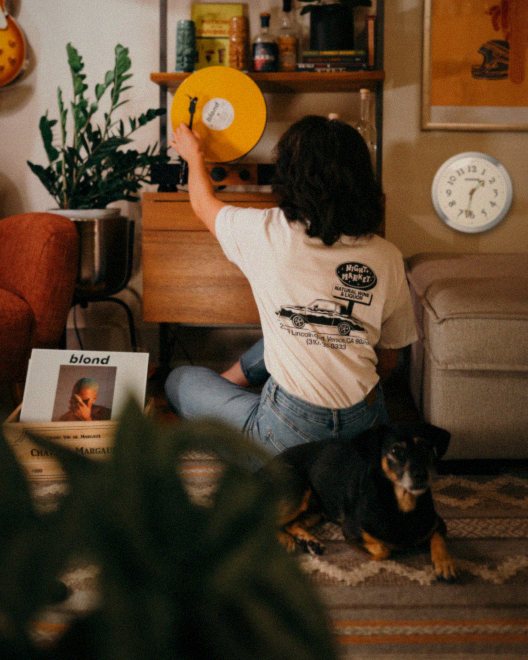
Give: 1:32
